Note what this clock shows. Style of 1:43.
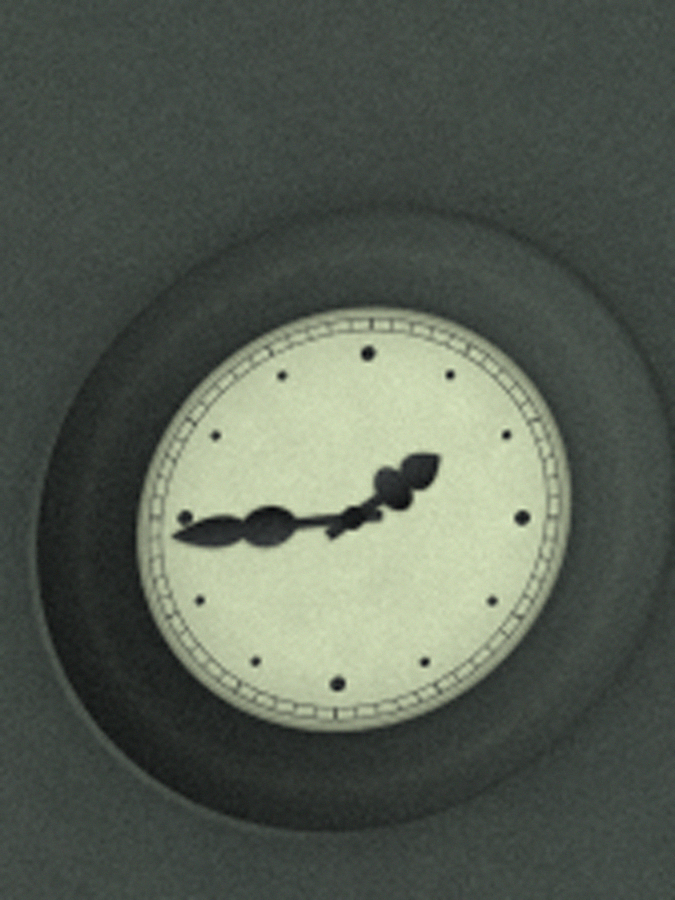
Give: 1:44
